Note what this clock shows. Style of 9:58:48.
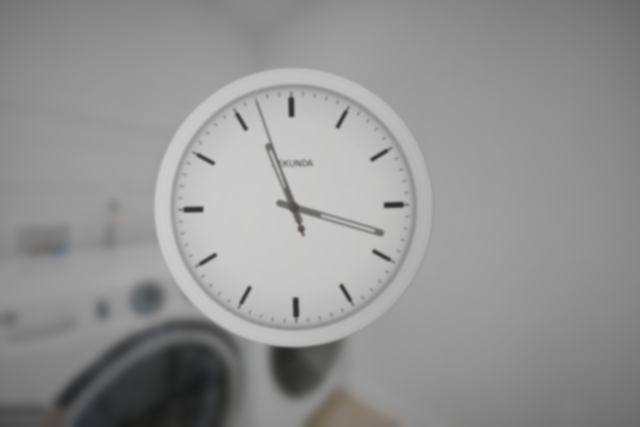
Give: 11:17:57
